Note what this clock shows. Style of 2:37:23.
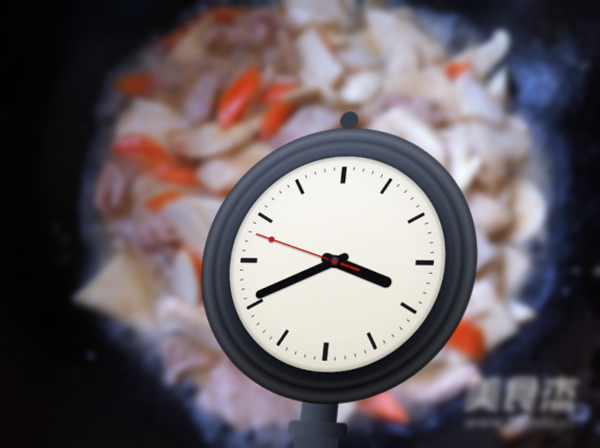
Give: 3:40:48
